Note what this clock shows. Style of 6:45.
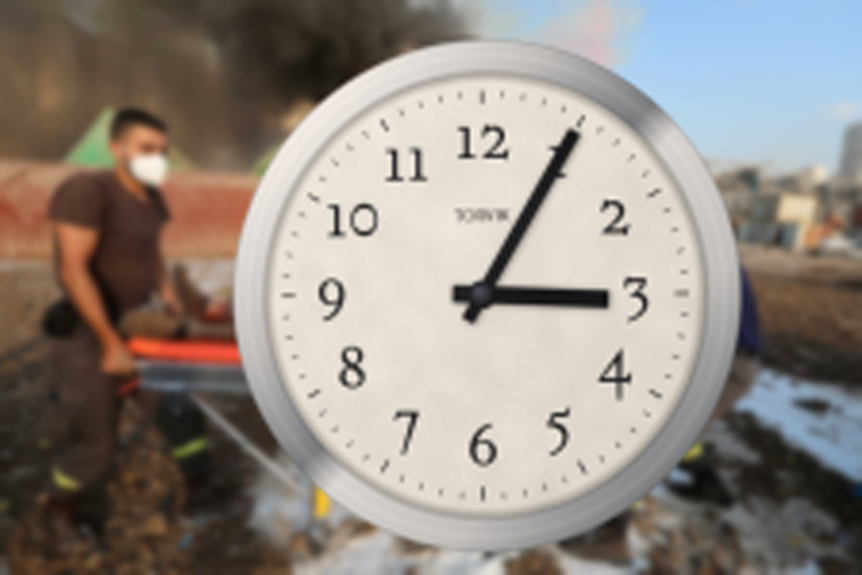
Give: 3:05
